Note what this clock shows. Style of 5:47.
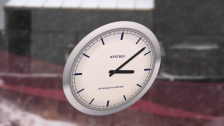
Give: 3:08
